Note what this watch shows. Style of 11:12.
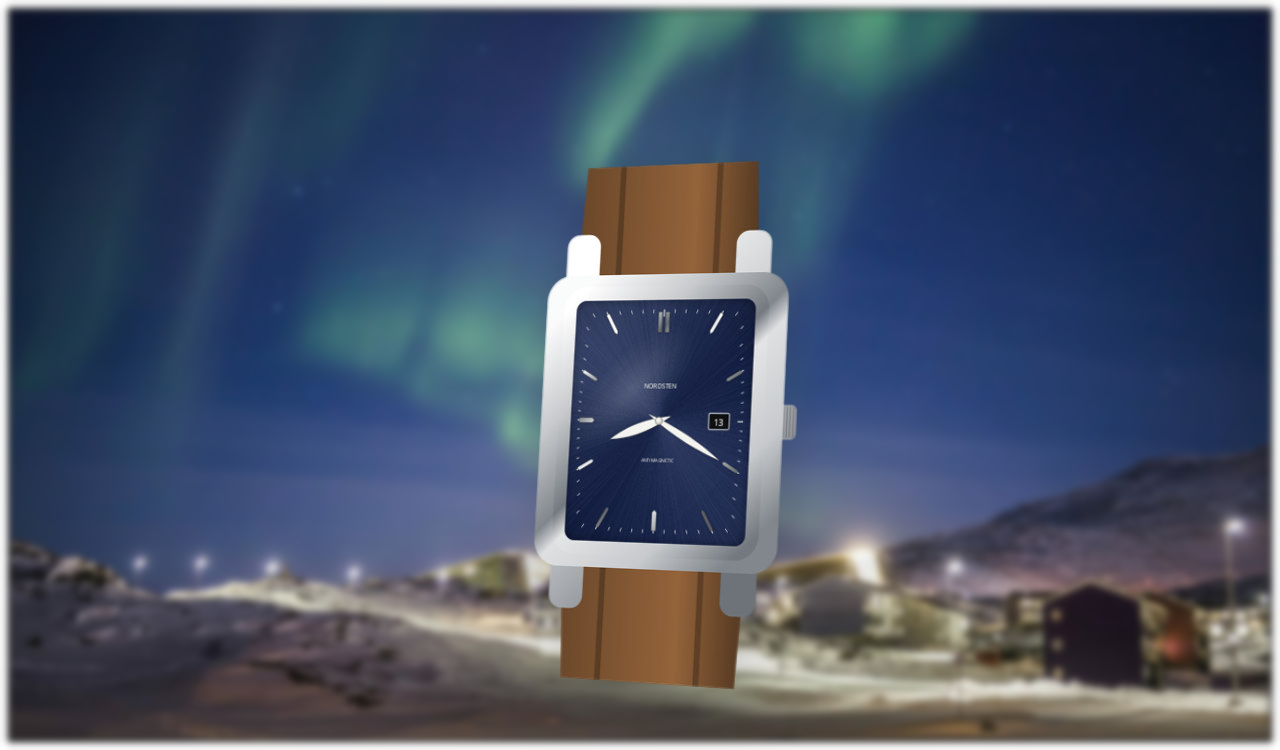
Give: 8:20
